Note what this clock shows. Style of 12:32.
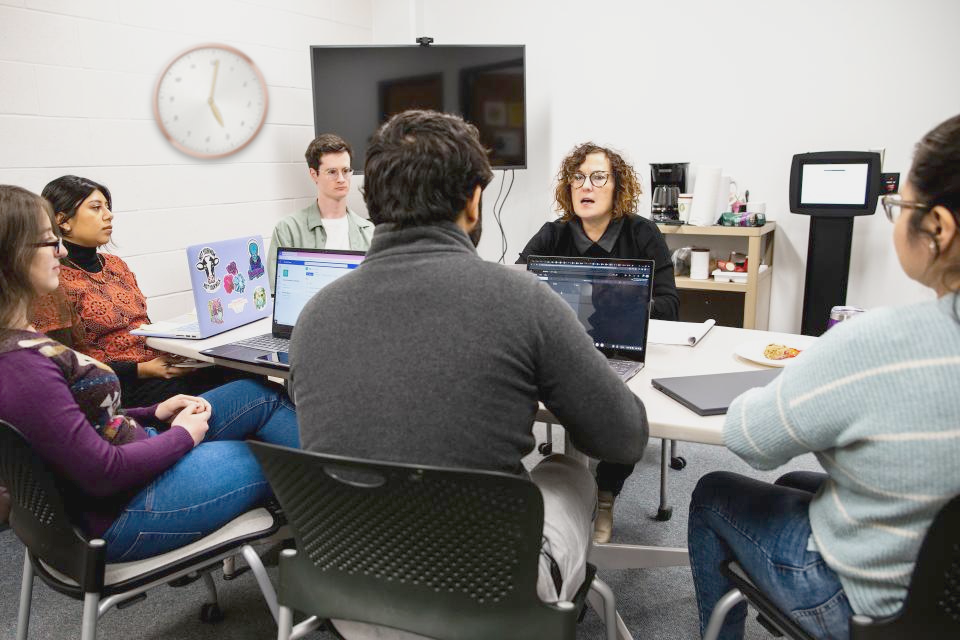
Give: 5:01
